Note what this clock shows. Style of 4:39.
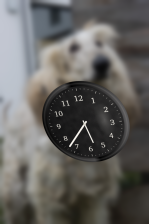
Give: 5:37
